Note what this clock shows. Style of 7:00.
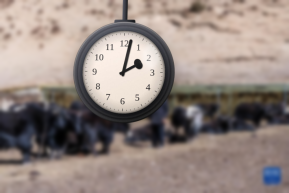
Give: 2:02
